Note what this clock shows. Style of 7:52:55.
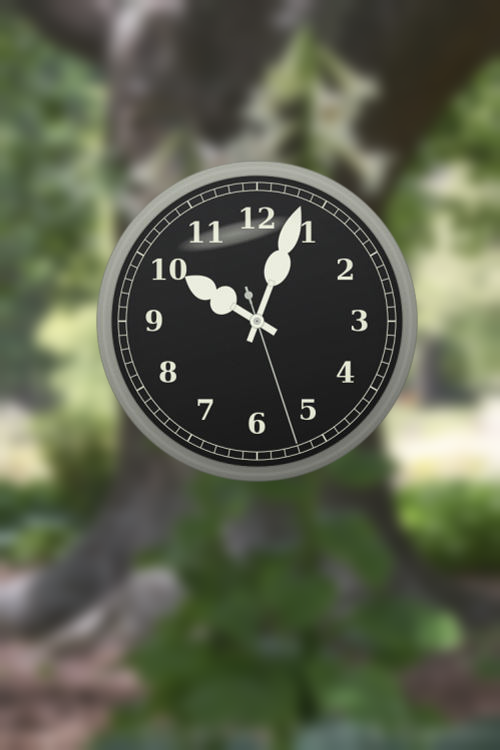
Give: 10:03:27
